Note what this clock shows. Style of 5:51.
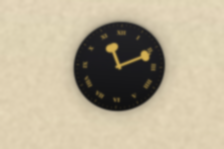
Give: 11:11
